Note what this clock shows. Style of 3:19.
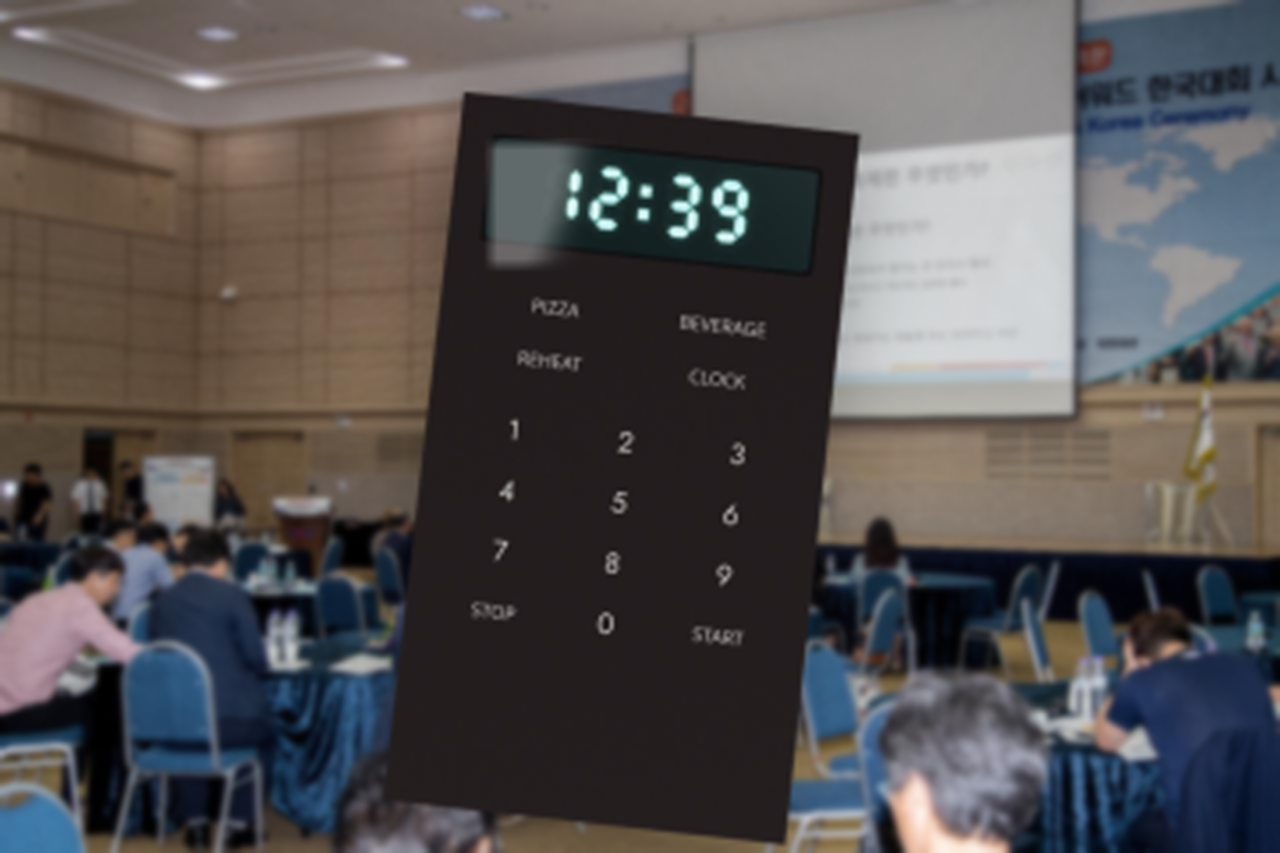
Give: 12:39
